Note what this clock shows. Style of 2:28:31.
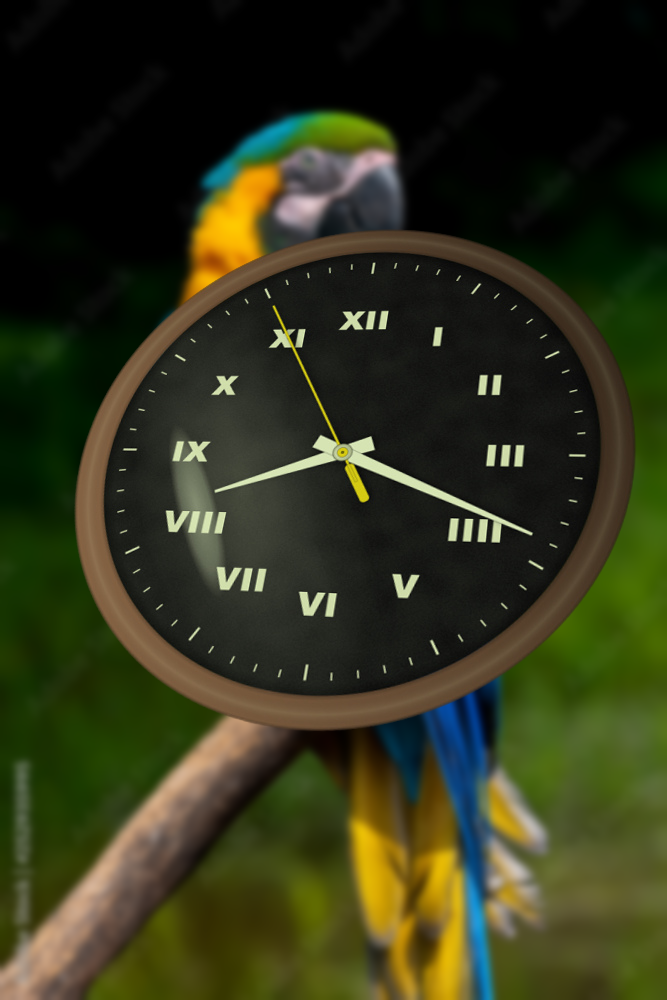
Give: 8:18:55
